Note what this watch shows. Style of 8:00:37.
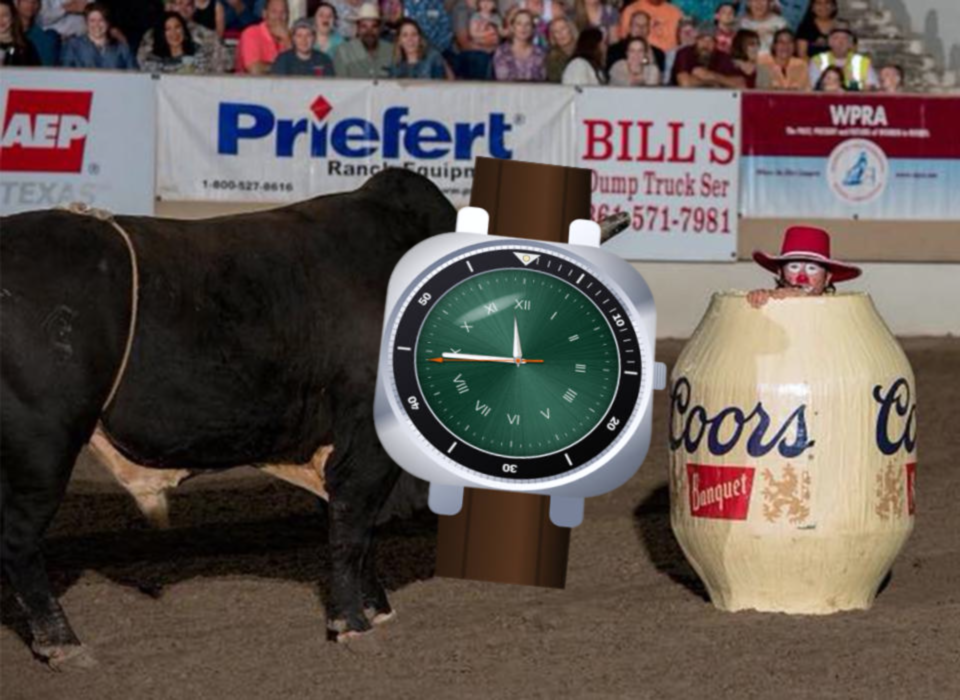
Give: 11:44:44
